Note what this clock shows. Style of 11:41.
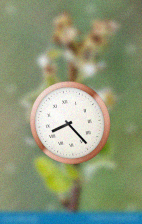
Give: 8:24
